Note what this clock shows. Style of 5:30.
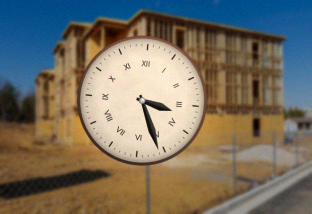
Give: 3:26
